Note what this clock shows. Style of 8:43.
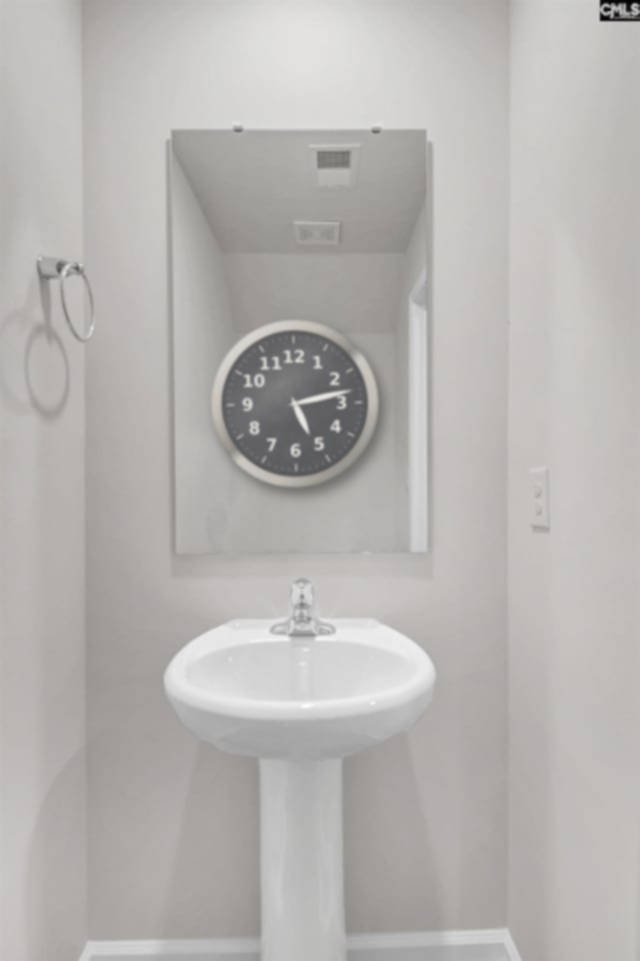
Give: 5:13
